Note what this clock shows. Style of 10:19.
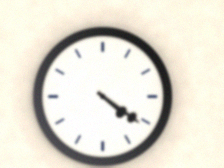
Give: 4:21
